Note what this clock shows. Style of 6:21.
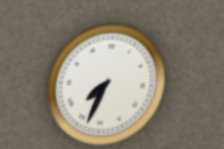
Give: 7:33
